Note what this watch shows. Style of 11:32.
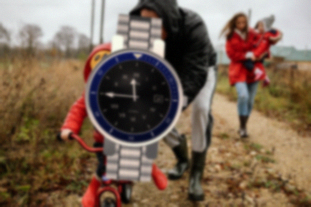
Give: 11:45
